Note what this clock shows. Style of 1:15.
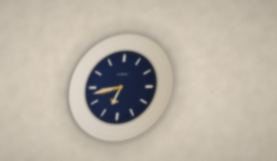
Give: 6:43
